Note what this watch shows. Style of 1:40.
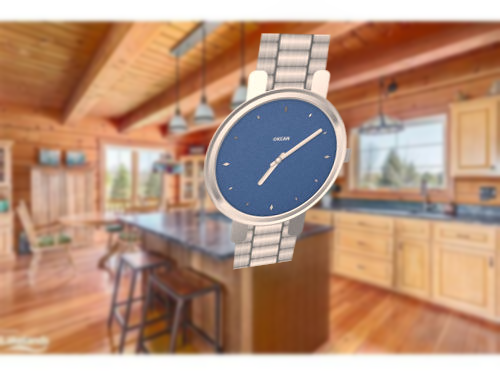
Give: 7:09
